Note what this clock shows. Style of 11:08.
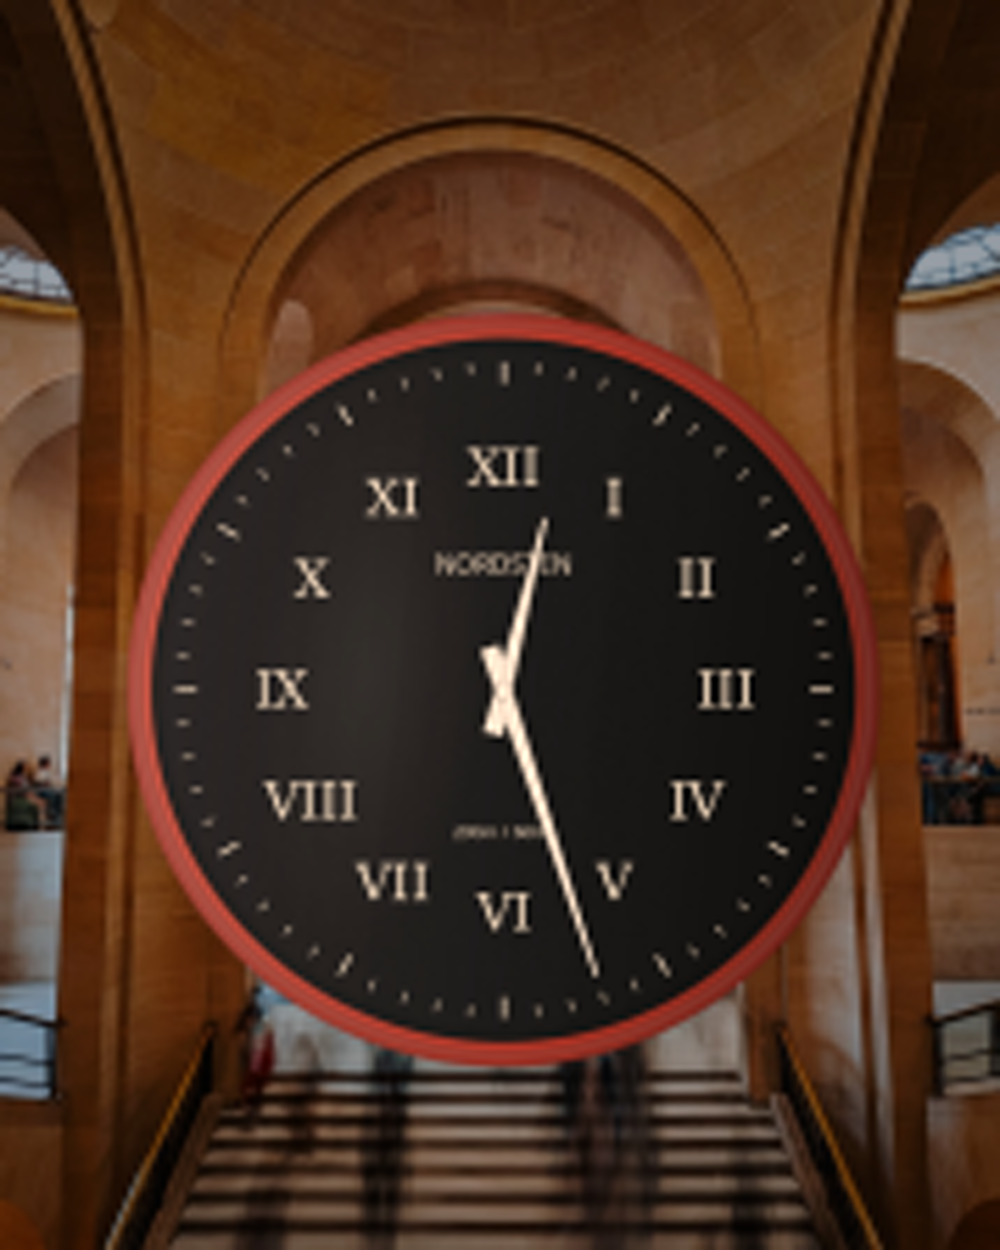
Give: 12:27
